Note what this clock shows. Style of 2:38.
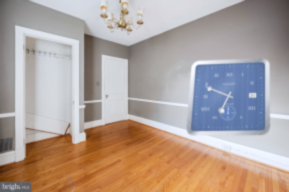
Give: 6:49
